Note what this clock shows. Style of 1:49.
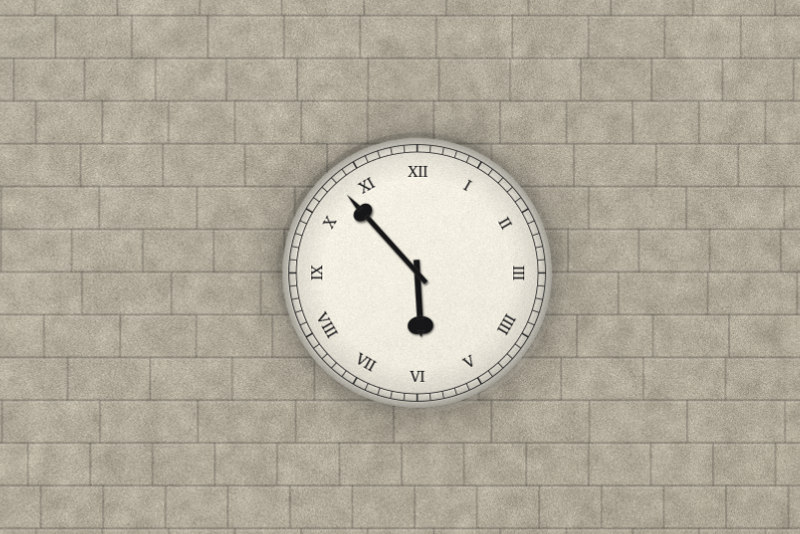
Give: 5:53
